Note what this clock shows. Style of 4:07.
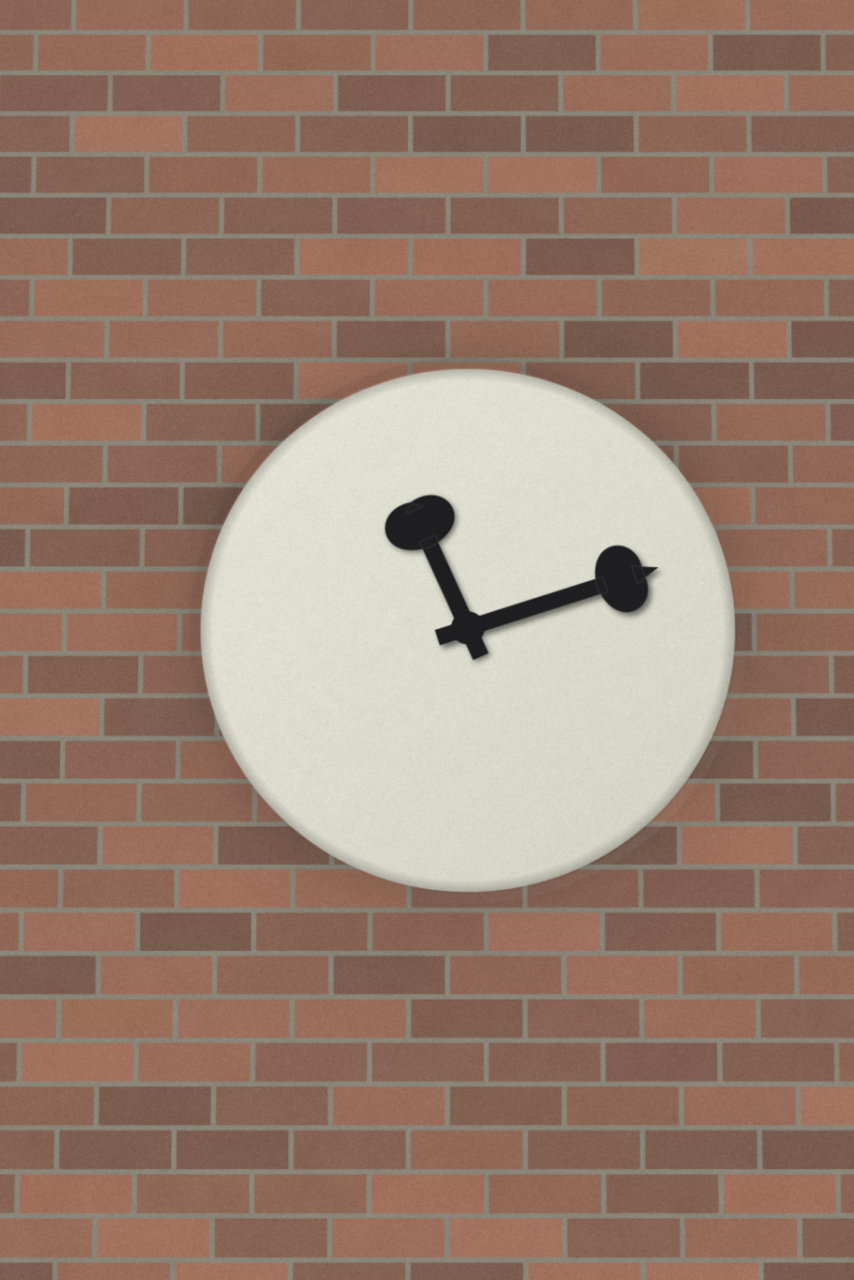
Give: 11:12
